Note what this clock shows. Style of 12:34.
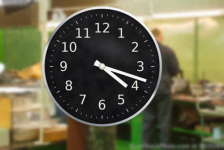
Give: 4:18
